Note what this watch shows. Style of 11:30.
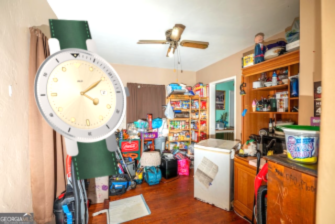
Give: 4:10
